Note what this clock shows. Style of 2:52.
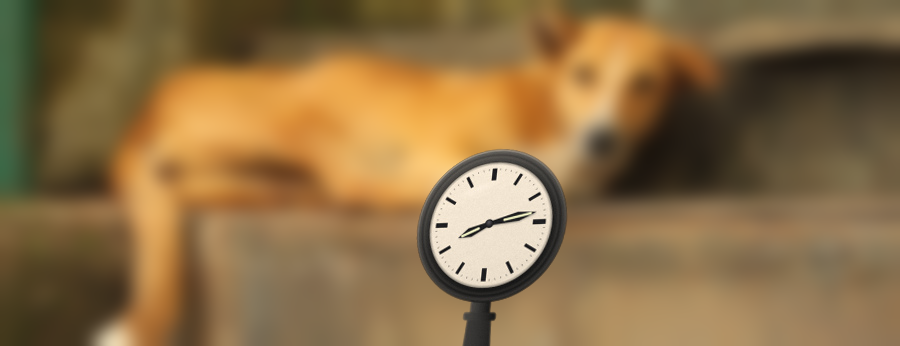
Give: 8:13
